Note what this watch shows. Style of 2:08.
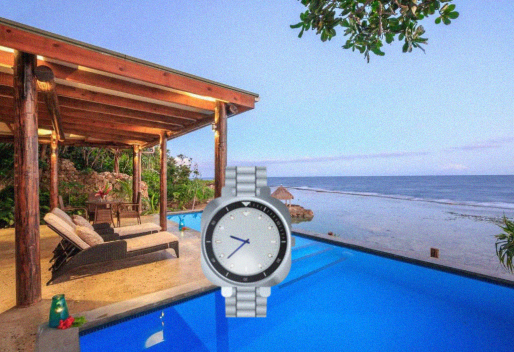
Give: 9:38
